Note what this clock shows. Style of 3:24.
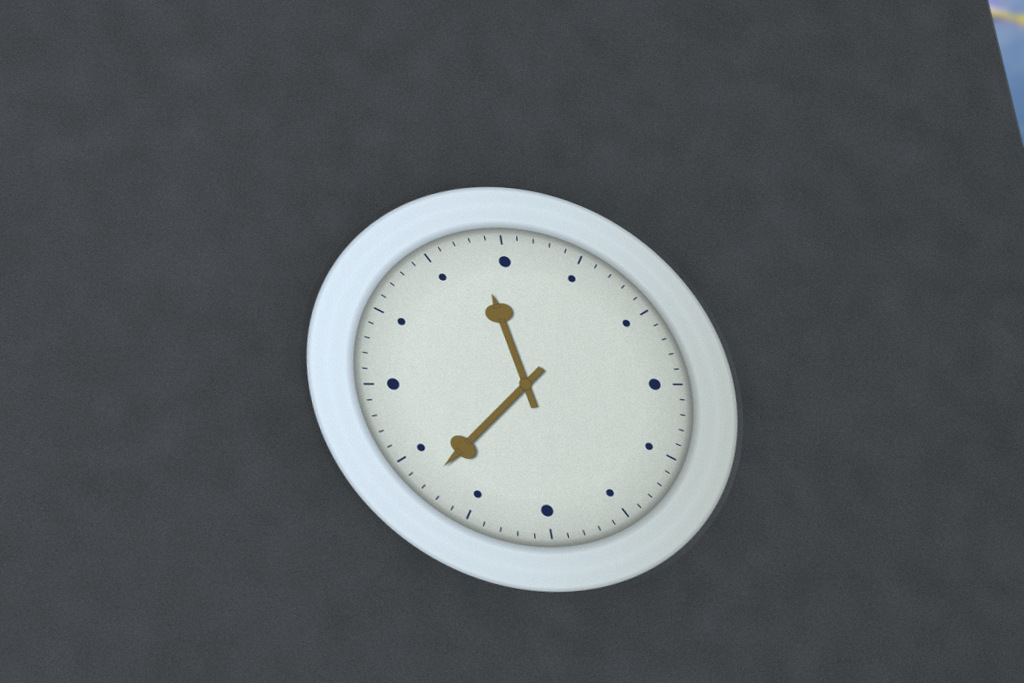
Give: 11:38
